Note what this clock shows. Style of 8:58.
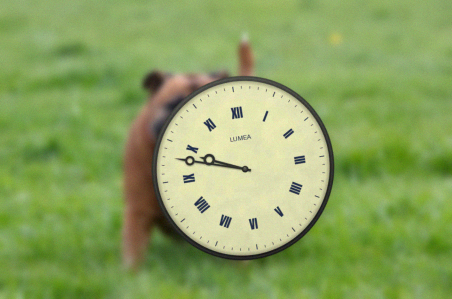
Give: 9:48
